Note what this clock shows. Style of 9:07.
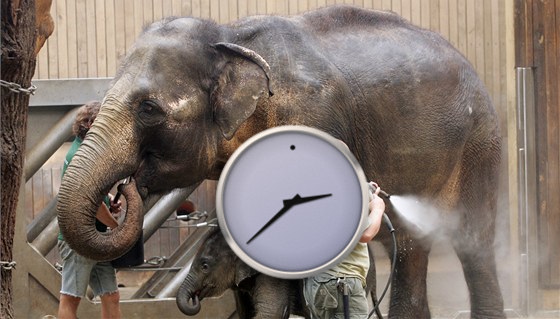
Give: 2:38
